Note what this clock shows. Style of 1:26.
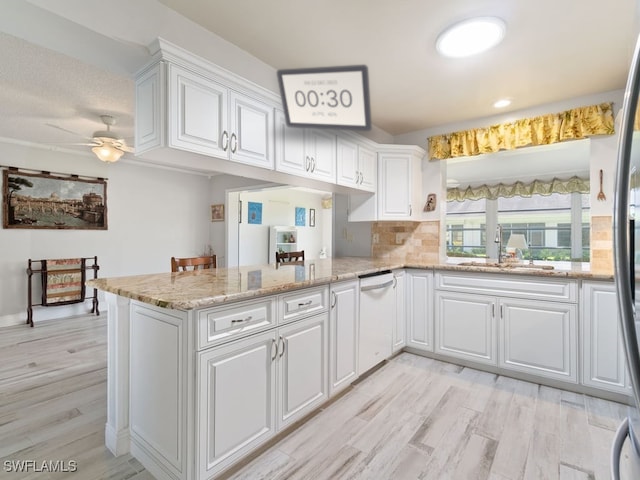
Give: 0:30
